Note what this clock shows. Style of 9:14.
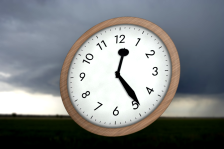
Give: 12:24
